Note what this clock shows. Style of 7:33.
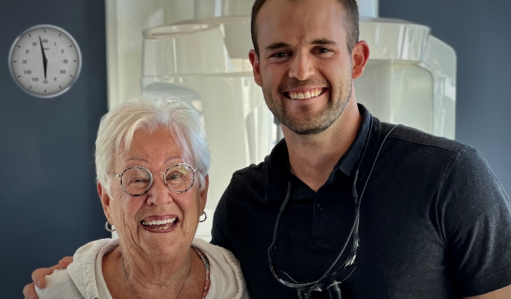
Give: 5:58
